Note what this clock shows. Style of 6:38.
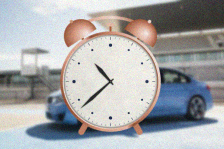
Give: 10:38
